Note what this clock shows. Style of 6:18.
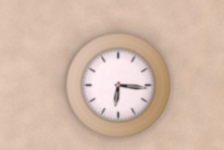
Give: 6:16
